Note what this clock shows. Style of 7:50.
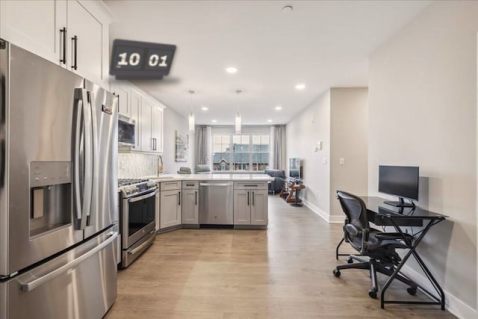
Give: 10:01
